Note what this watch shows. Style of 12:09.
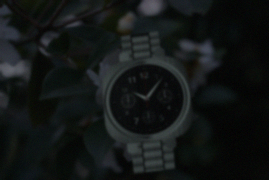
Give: 10:07
